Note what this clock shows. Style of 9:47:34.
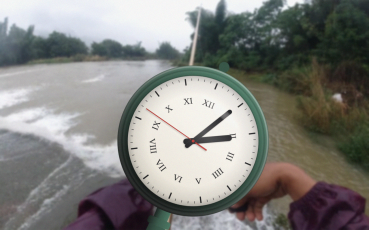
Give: 2:04:47
